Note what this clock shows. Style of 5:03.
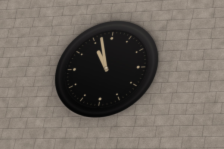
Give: 10:57
